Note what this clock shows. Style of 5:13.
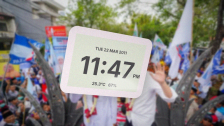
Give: 11:47
